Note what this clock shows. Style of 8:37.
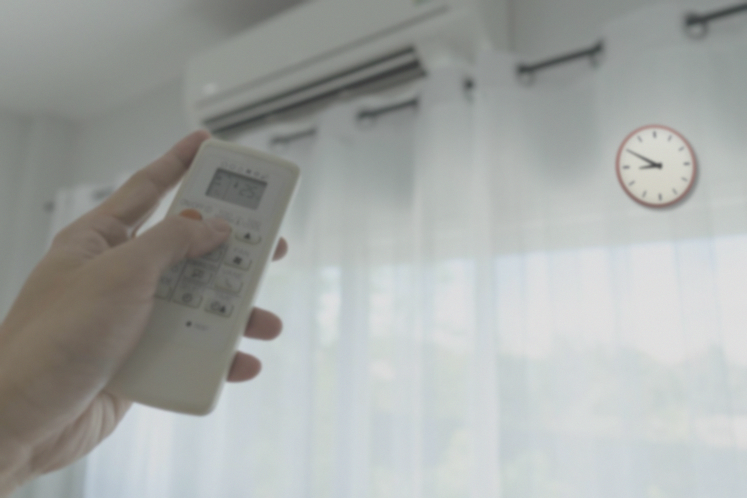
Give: 8:50
